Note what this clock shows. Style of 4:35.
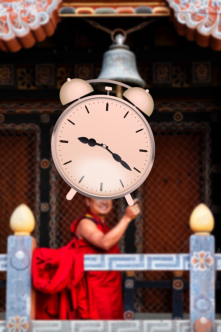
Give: 9:21
